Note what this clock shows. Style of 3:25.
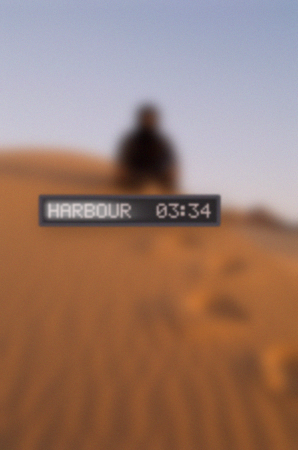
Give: 3:34
